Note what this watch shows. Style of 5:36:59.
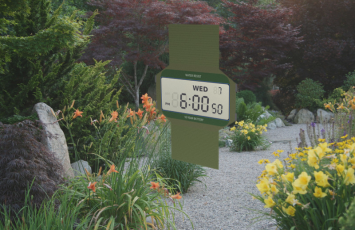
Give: 6:00:50
